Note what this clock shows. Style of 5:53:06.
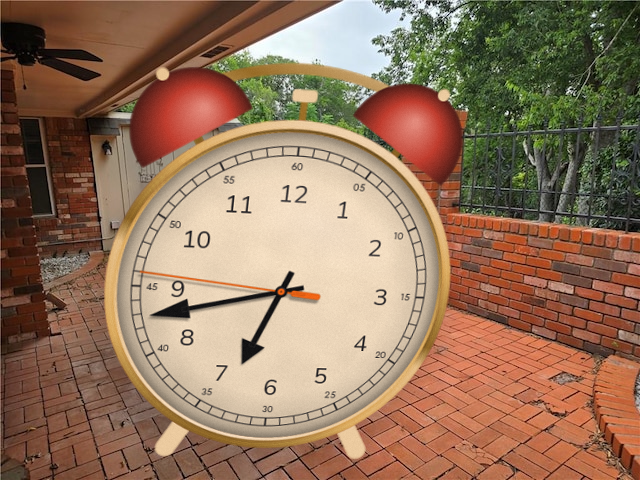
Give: 6:42:46
